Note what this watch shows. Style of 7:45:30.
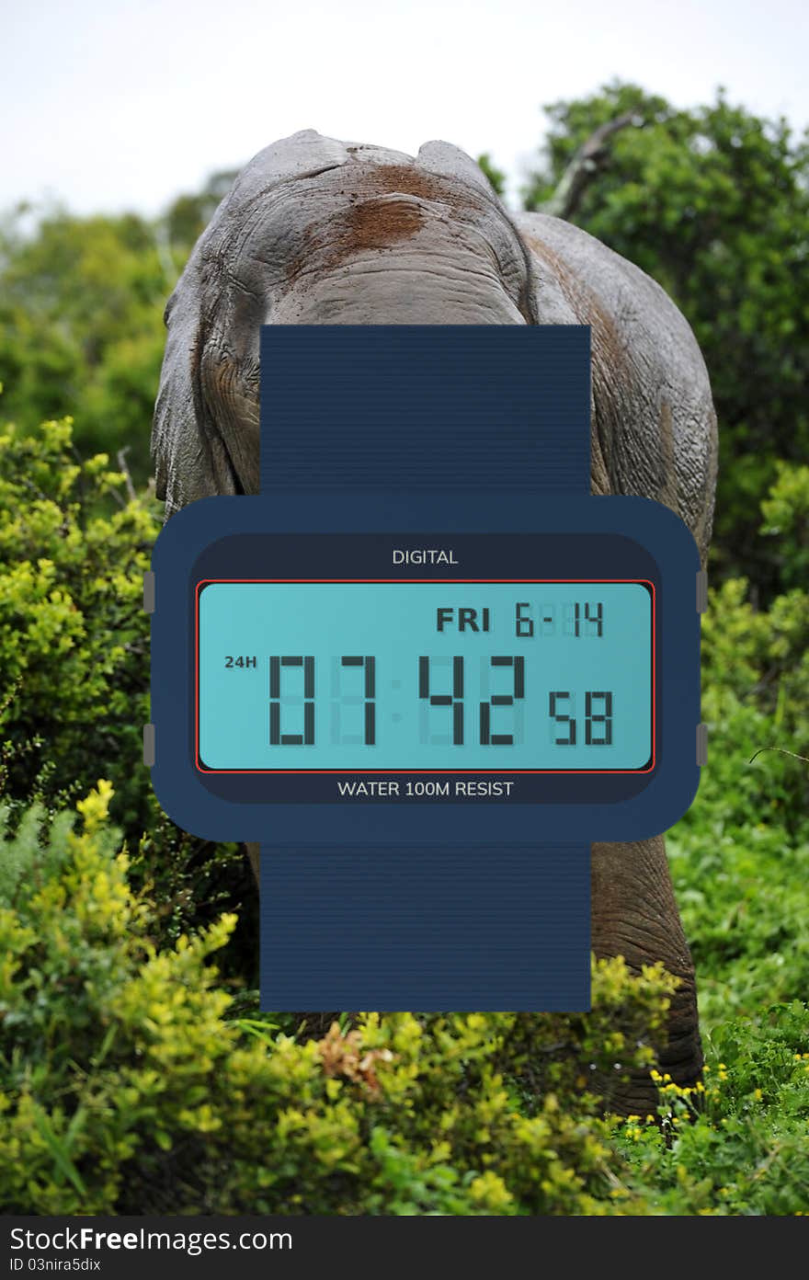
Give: 7:42:58
